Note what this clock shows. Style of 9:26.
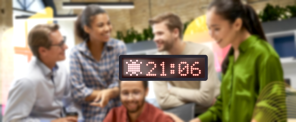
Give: 21:06
